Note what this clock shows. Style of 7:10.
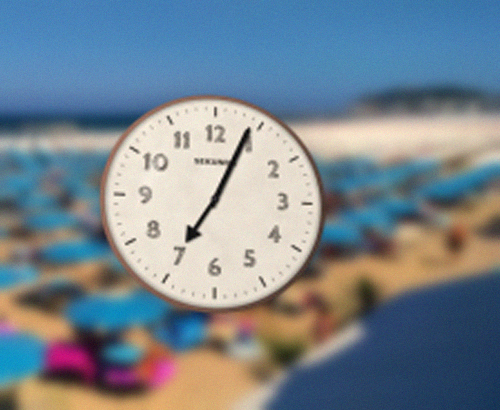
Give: 7:04
